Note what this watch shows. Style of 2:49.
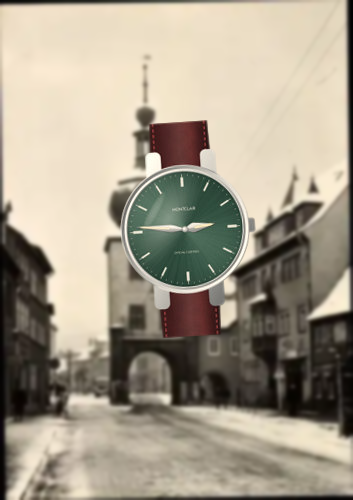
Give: 2:46
